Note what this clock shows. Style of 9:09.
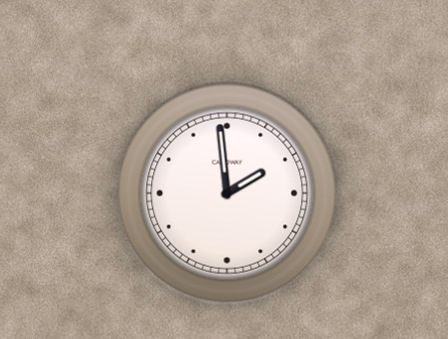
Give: 1:59
